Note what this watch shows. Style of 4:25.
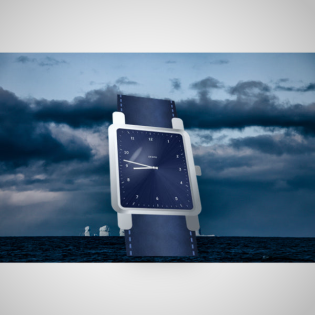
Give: 8:47
